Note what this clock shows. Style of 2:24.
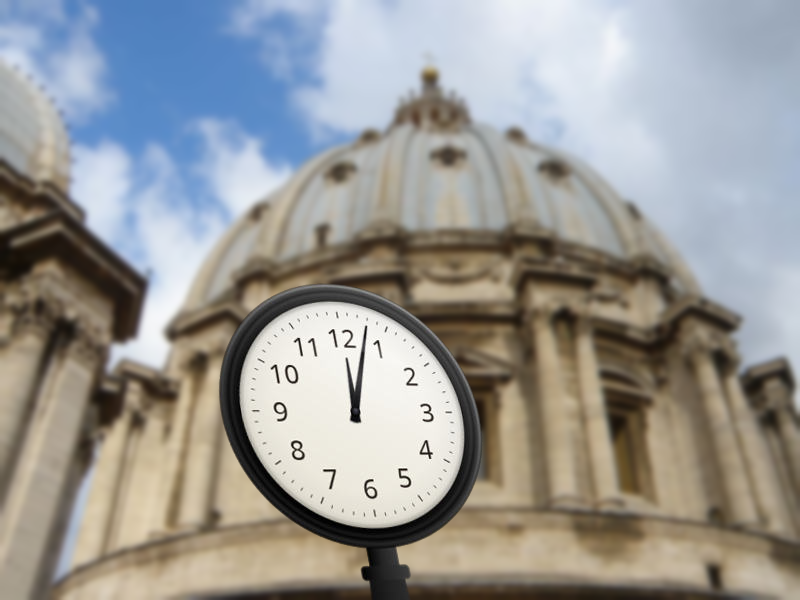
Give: 12:03
